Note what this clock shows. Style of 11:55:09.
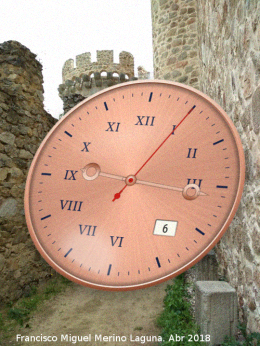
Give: 9:16:05
